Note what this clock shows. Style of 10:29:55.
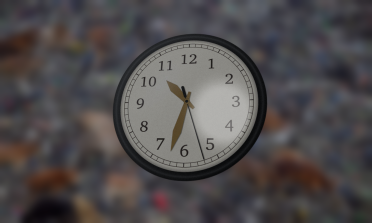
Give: 10:32:27
